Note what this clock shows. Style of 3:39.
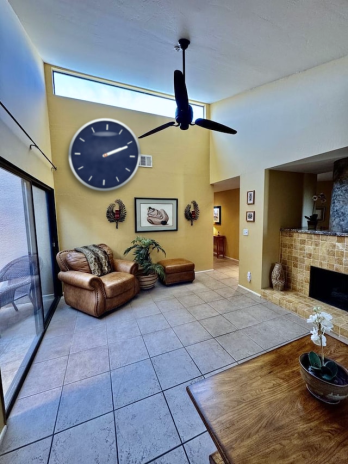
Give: 2:11
